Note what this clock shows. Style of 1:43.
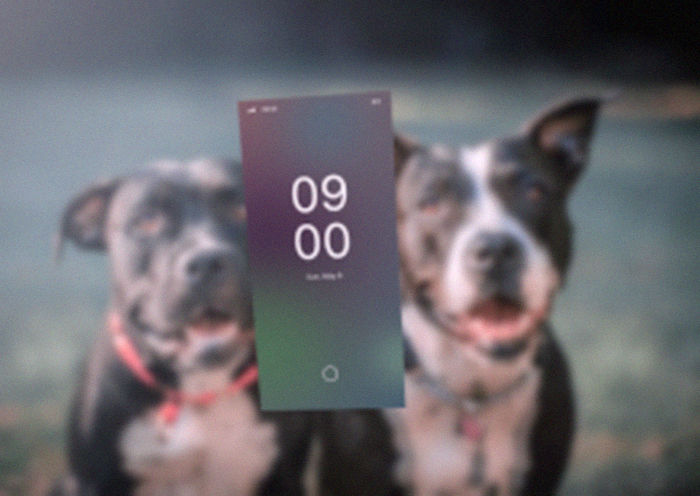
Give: 9:00
